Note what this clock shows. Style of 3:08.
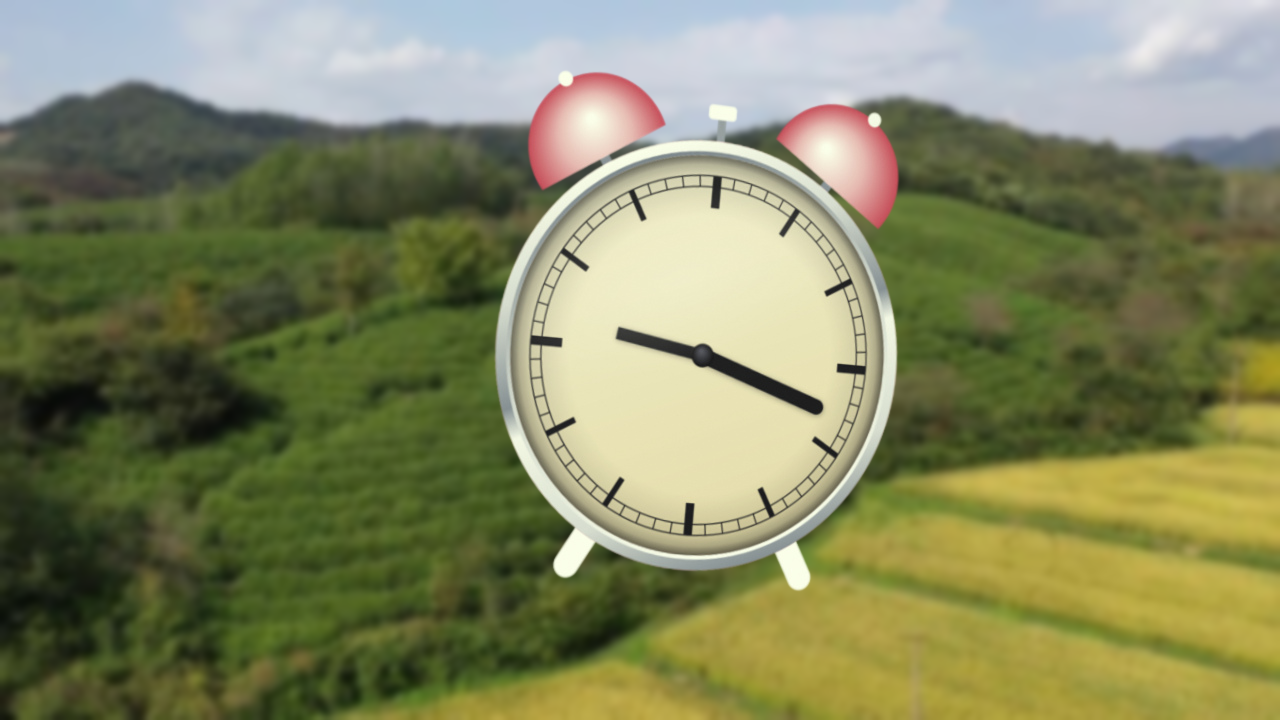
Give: 9:18
